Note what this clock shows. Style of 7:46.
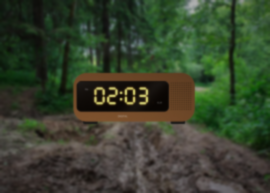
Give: 2:03
